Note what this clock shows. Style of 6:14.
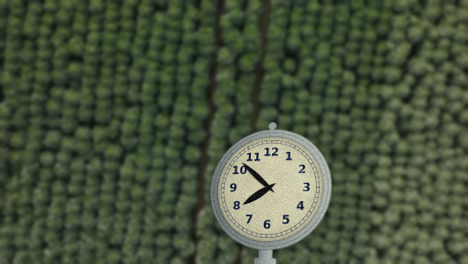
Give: 7:52
